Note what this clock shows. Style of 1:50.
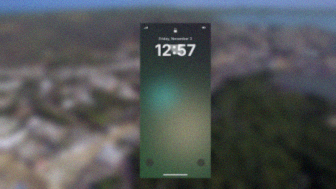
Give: 12:57
